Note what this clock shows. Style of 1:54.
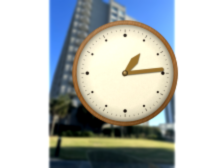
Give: 1:14
